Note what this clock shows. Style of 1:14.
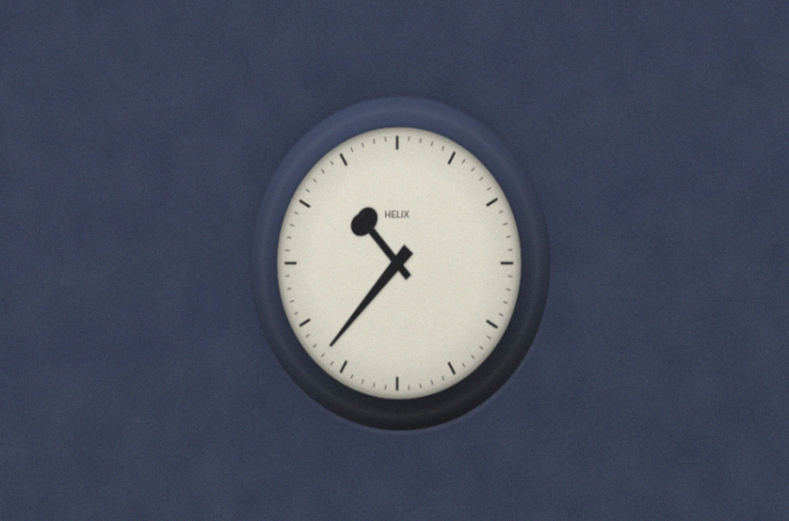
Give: 10:37
